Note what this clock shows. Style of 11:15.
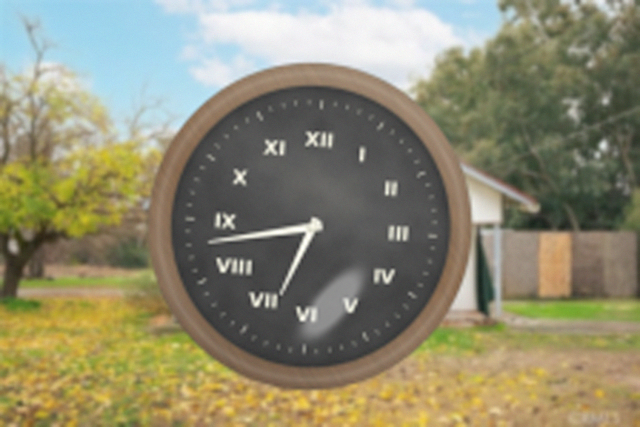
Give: 6:43
